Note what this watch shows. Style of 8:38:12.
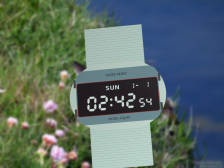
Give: 2:42:54
